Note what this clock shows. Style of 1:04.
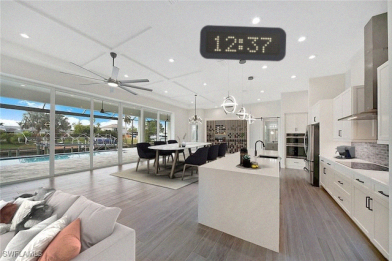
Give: 12:37
